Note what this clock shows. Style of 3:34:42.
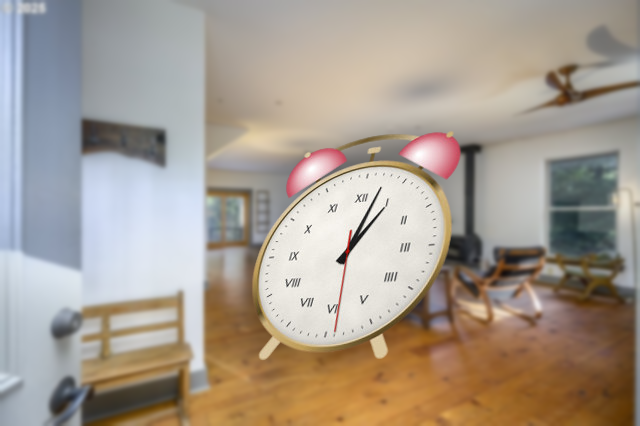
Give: 1:02:29
